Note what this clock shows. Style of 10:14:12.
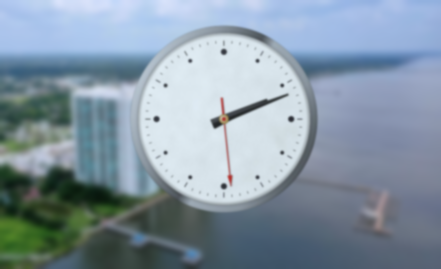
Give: 2:11:29
